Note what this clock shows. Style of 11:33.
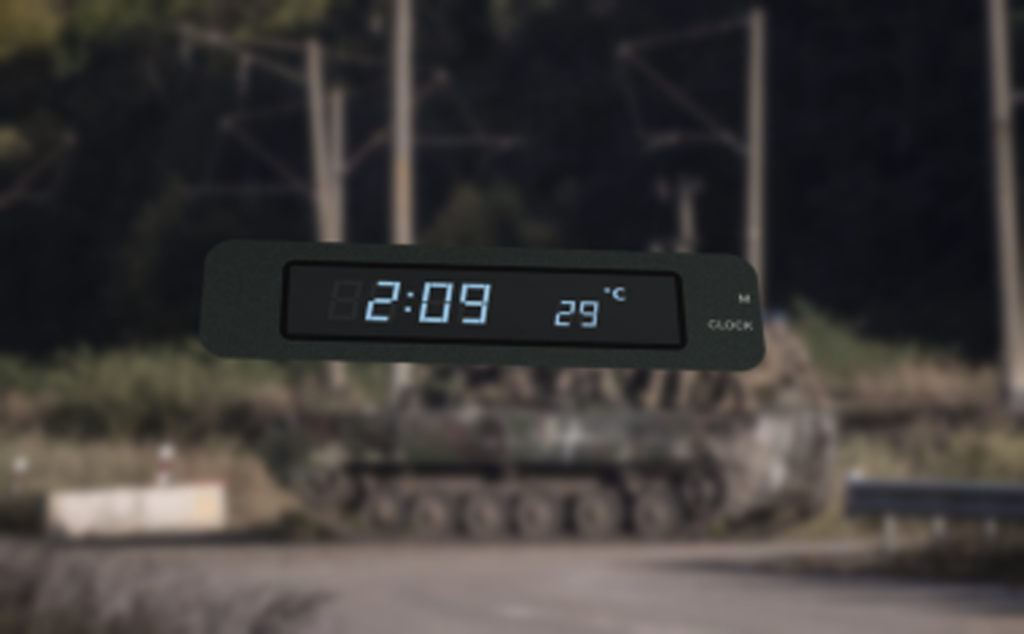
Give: 2:09
